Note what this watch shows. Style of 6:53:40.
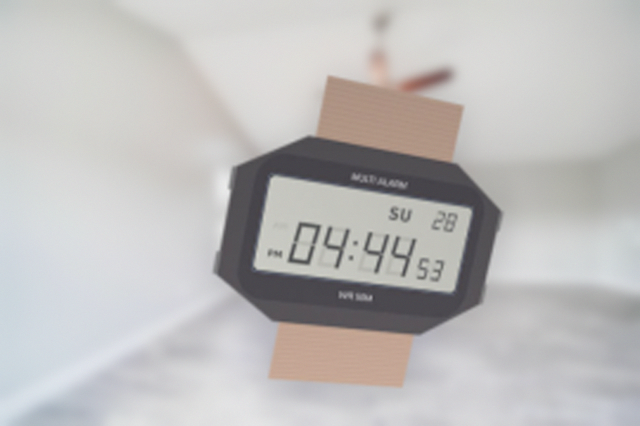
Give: 4:44:53
